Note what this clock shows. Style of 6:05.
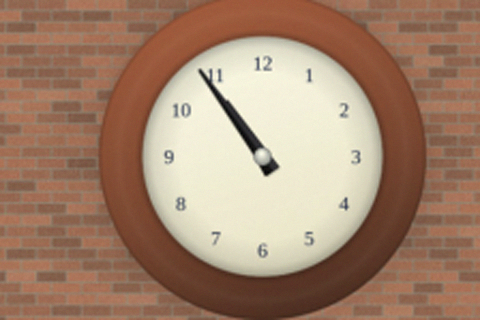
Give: 10:54
